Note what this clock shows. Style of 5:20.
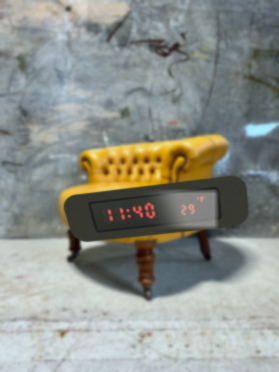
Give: 11:40
